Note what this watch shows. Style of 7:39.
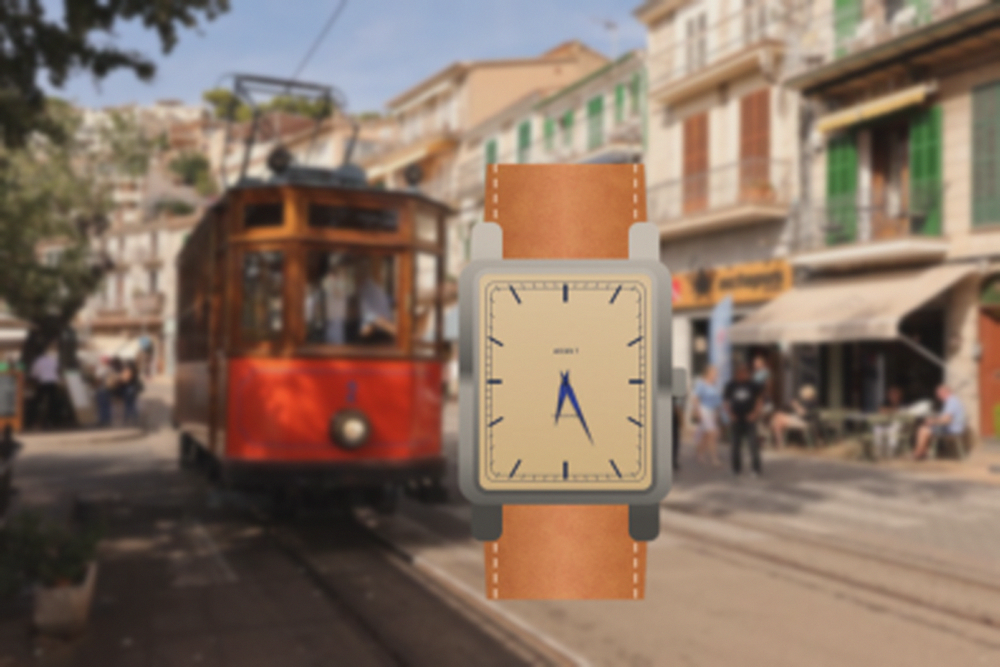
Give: 6:26
